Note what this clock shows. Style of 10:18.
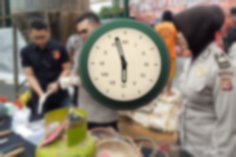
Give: 5:57
